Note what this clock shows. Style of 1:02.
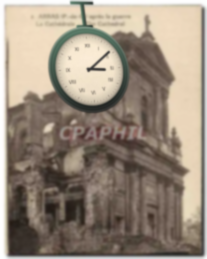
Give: 3:09
